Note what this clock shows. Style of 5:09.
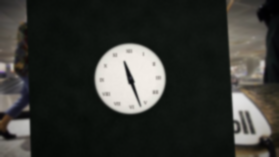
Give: 11:27
